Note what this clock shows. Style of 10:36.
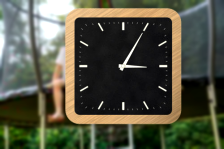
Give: 3:05
